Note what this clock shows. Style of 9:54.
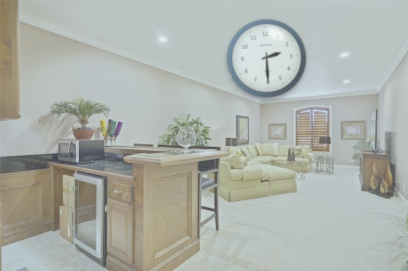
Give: 2:30
